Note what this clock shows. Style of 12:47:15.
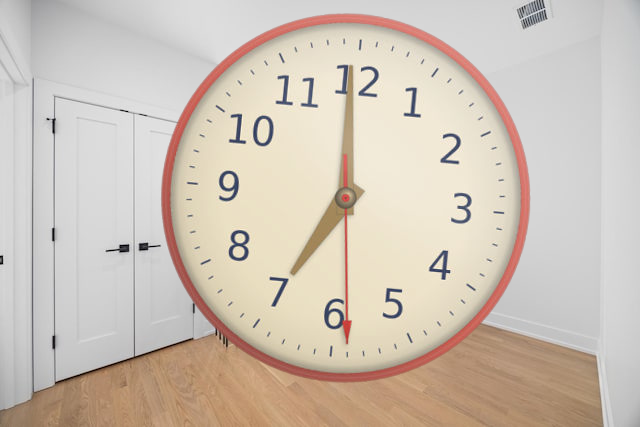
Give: 6:59:29
